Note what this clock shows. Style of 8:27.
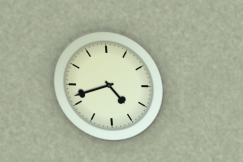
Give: 4:42
